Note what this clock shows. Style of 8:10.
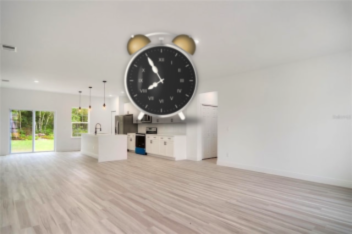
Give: 7:55
